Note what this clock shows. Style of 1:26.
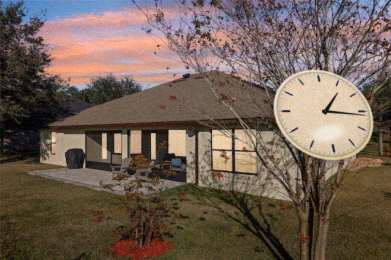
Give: 1:16
